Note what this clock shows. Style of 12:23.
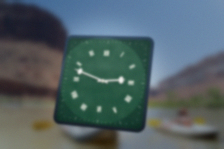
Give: 2:48
